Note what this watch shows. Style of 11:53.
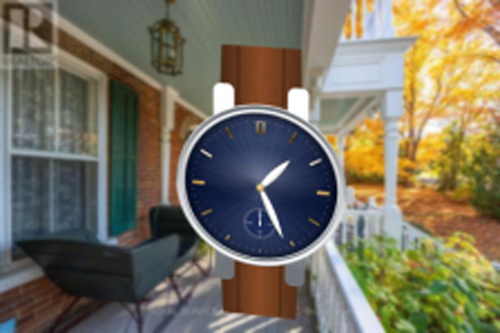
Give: 1:26
